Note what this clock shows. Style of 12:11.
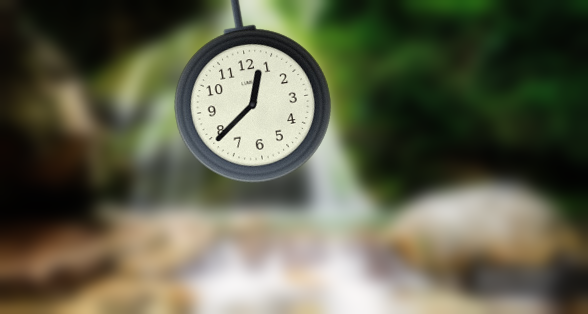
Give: 12:39
